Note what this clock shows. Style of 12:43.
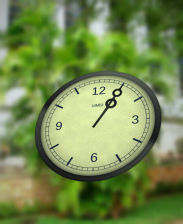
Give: 1:05
